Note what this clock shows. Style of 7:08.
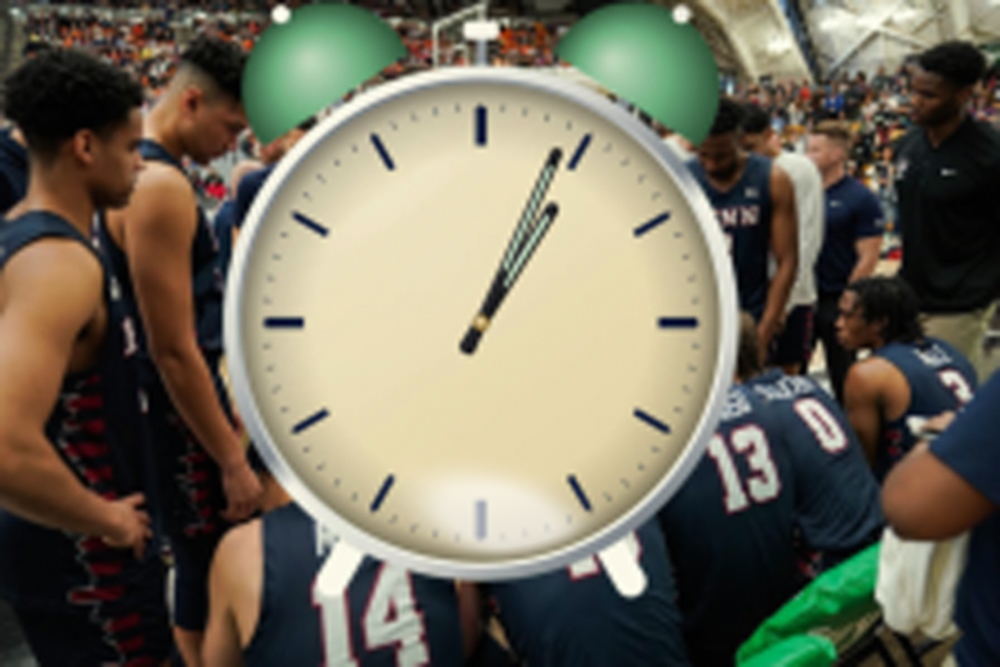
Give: 1:04
